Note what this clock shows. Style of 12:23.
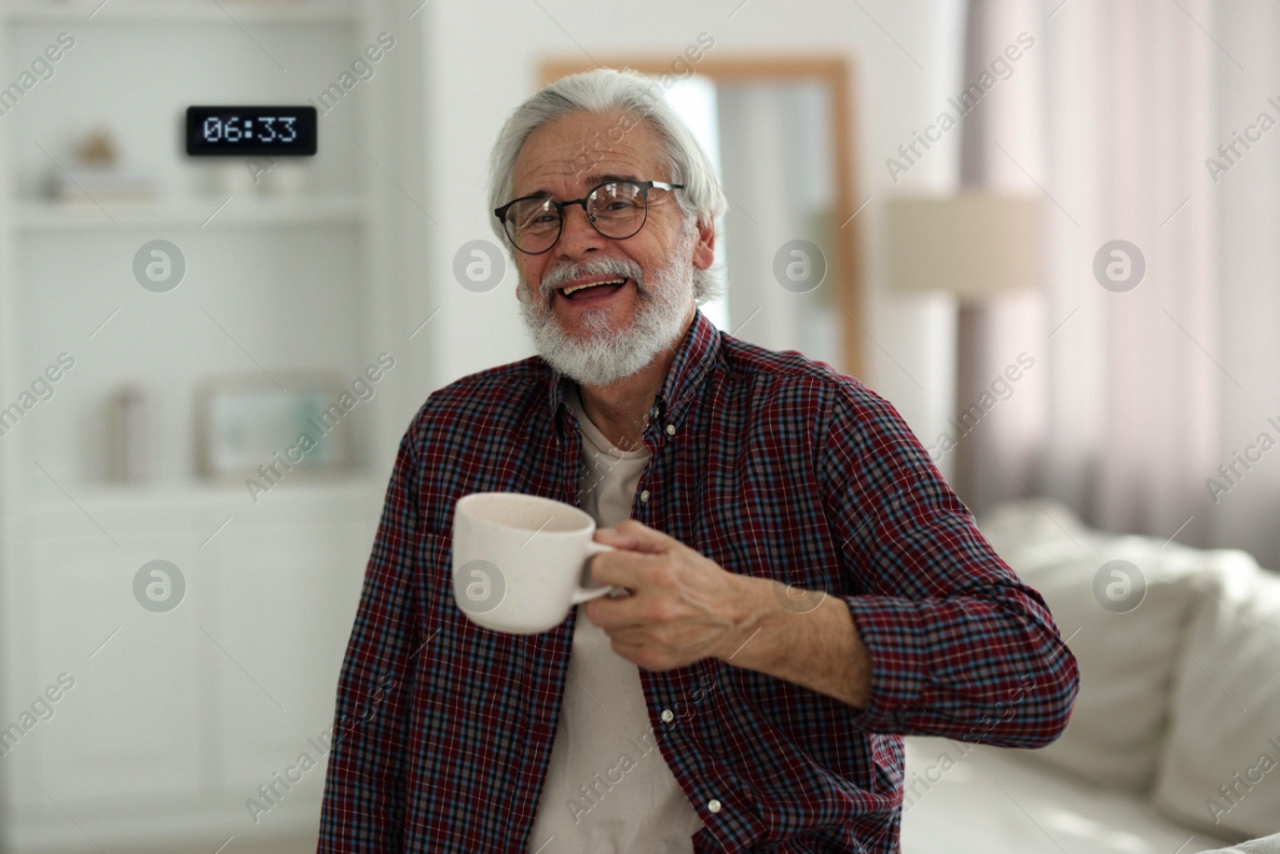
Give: 6:33
